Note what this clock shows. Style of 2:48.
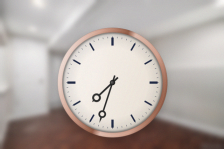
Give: 7:33
